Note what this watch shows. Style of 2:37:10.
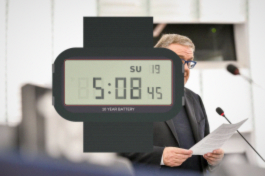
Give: 5:08:45
